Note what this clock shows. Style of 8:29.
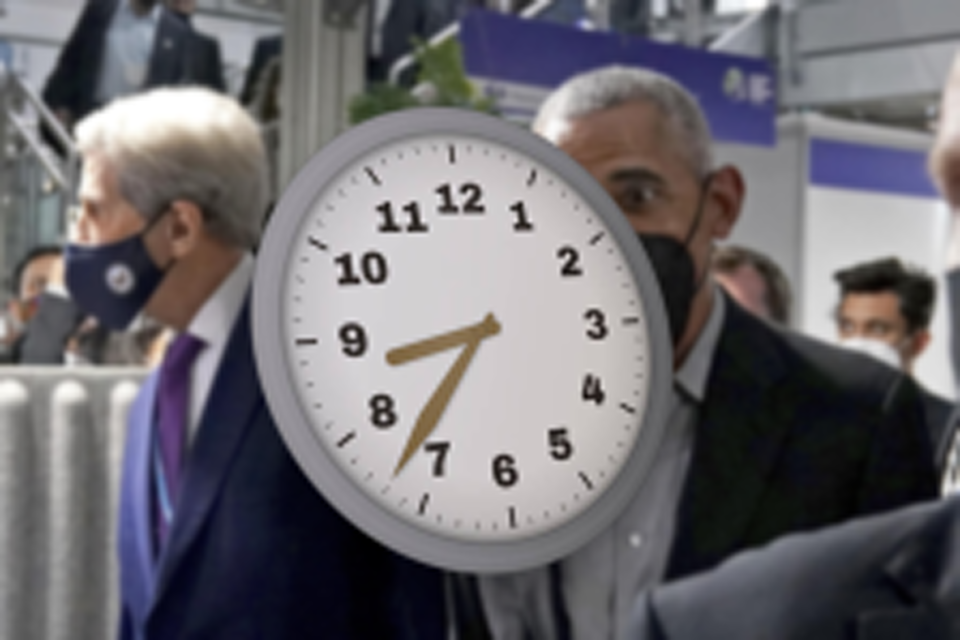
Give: 8:37
